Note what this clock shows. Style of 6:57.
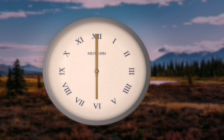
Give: 6:00
